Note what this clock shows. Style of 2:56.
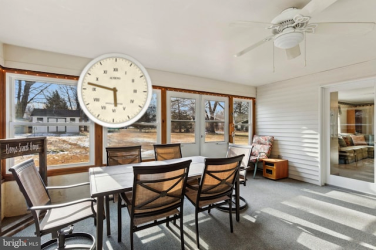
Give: 5:47
